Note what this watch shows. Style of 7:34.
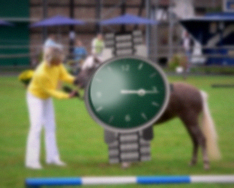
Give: 3:16
